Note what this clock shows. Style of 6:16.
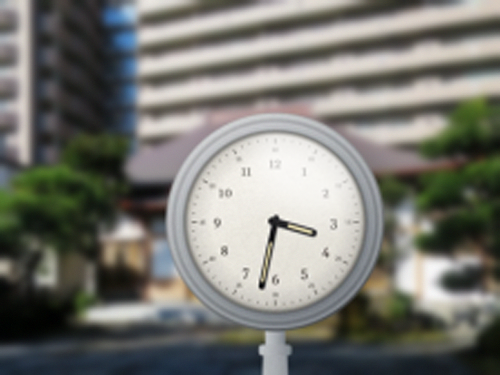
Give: 3:32
